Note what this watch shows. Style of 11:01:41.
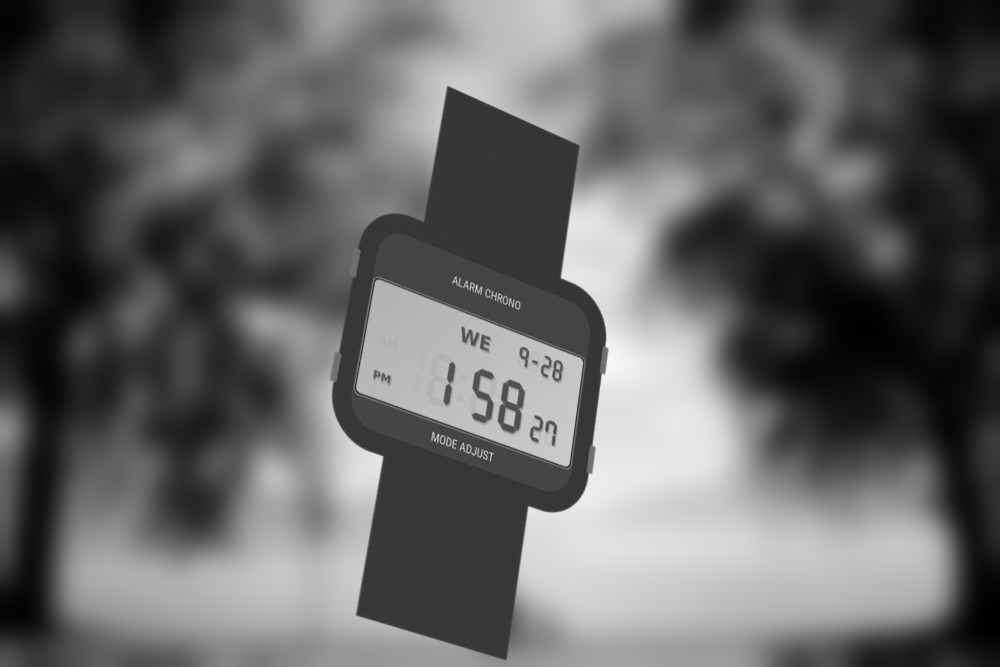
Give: 1:58:27
